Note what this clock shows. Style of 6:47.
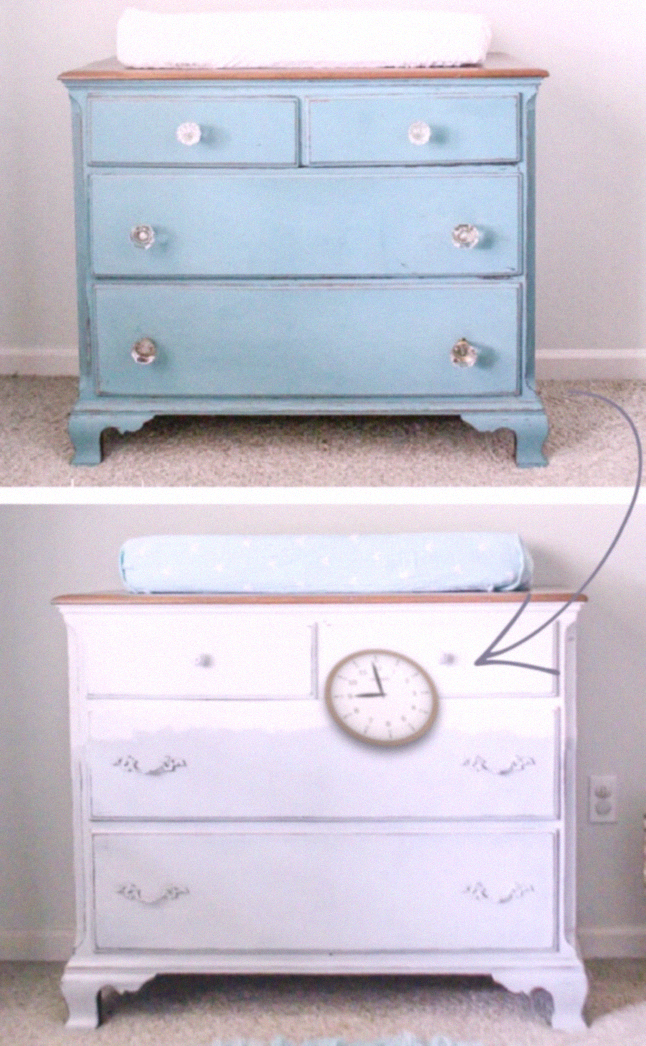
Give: 8:59
